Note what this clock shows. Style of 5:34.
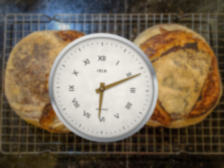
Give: 6:11
